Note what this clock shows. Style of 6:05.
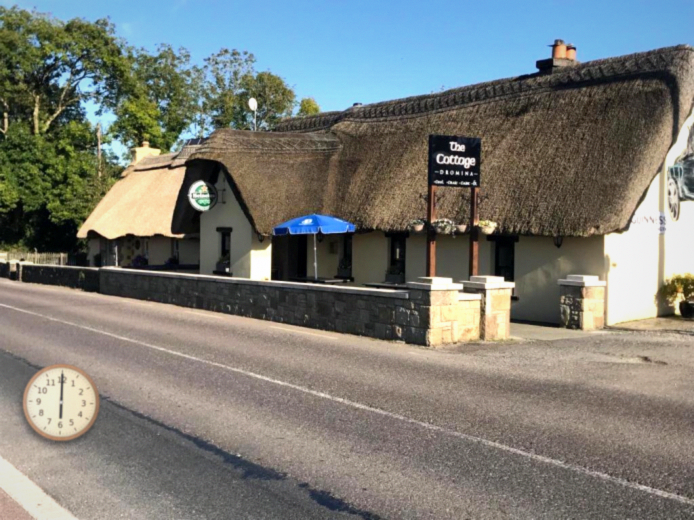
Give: 6:00
